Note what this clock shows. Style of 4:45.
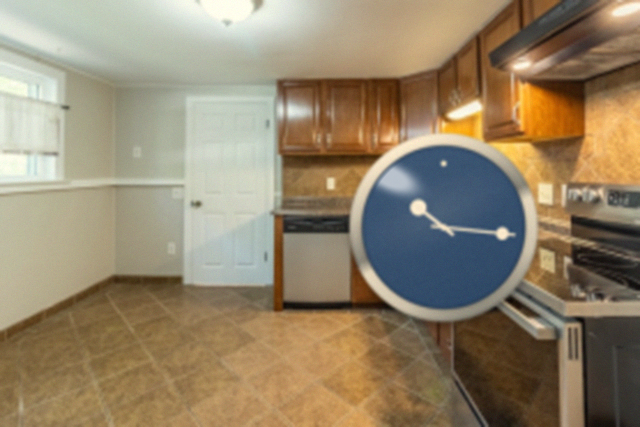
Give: 10:16
